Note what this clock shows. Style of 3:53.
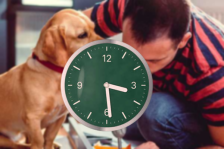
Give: 3:29
